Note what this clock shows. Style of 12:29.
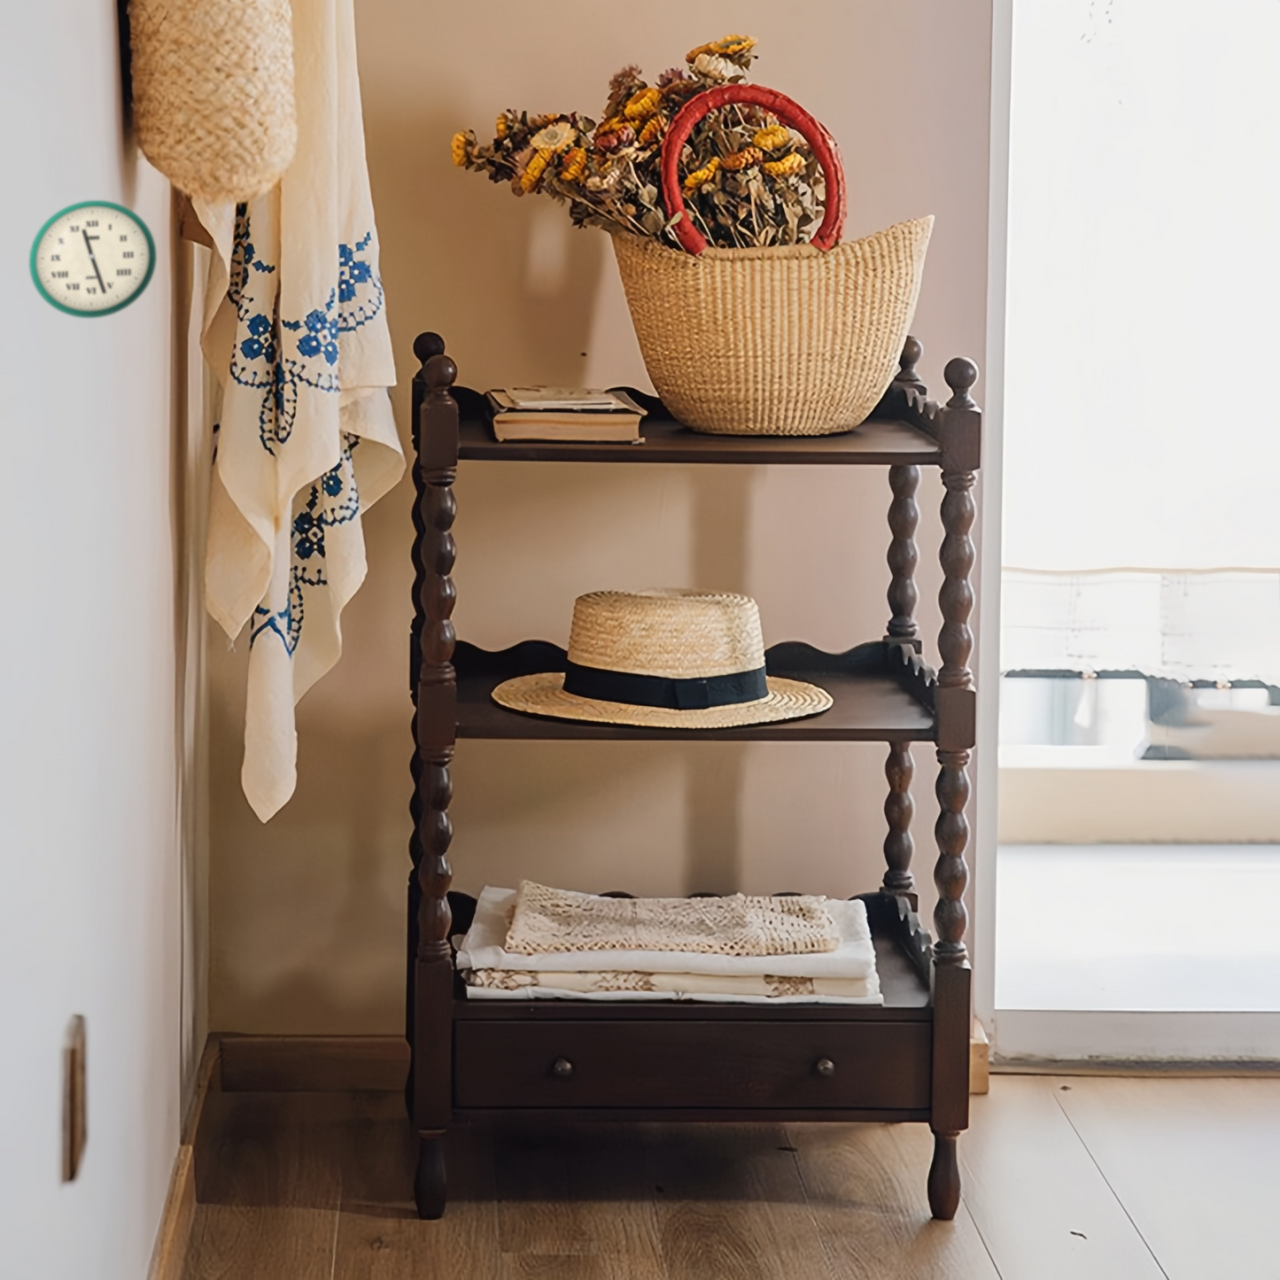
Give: 11:27
